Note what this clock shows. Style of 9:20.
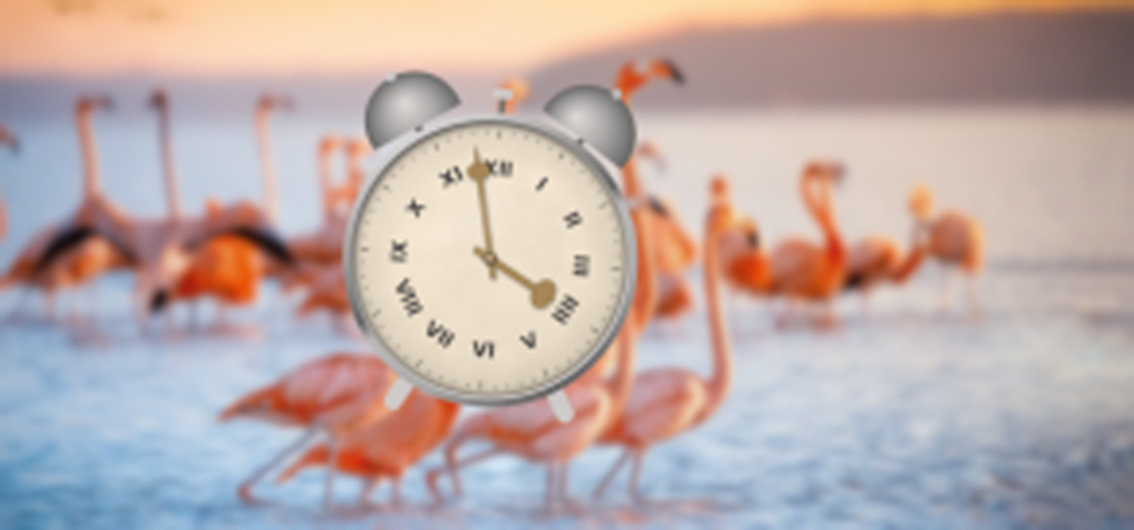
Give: 3:58
